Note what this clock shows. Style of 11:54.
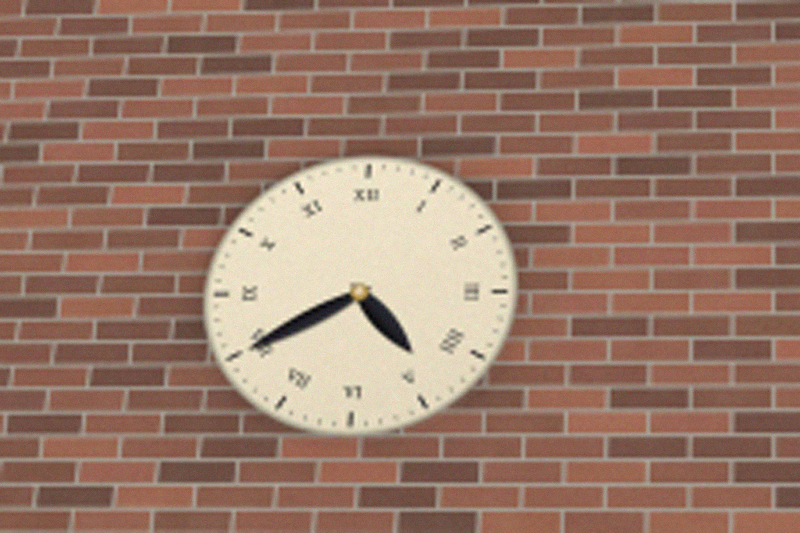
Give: 4:40
